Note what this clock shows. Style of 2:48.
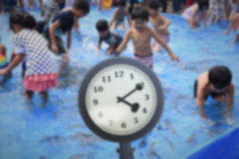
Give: 4:10
